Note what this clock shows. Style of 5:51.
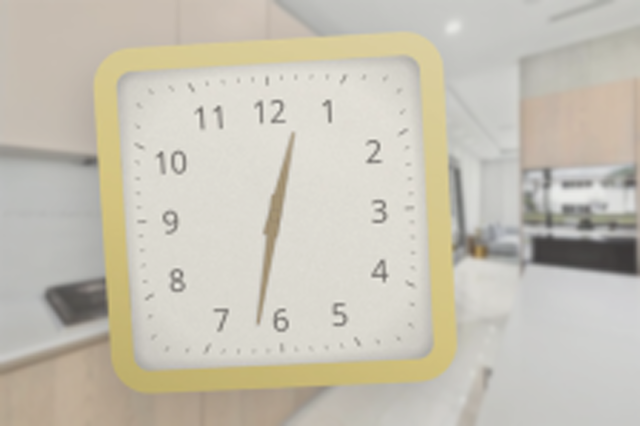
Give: 12:32
